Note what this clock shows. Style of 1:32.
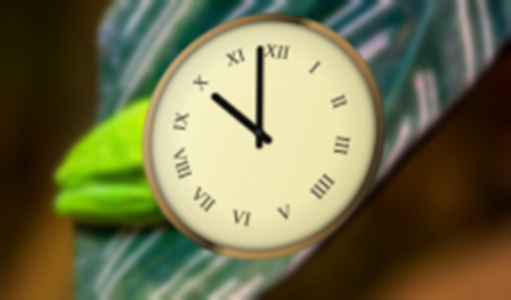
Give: 9:58
